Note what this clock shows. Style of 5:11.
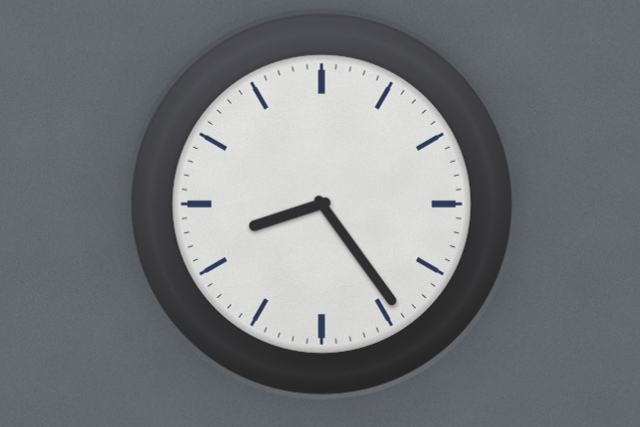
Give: 8:24
